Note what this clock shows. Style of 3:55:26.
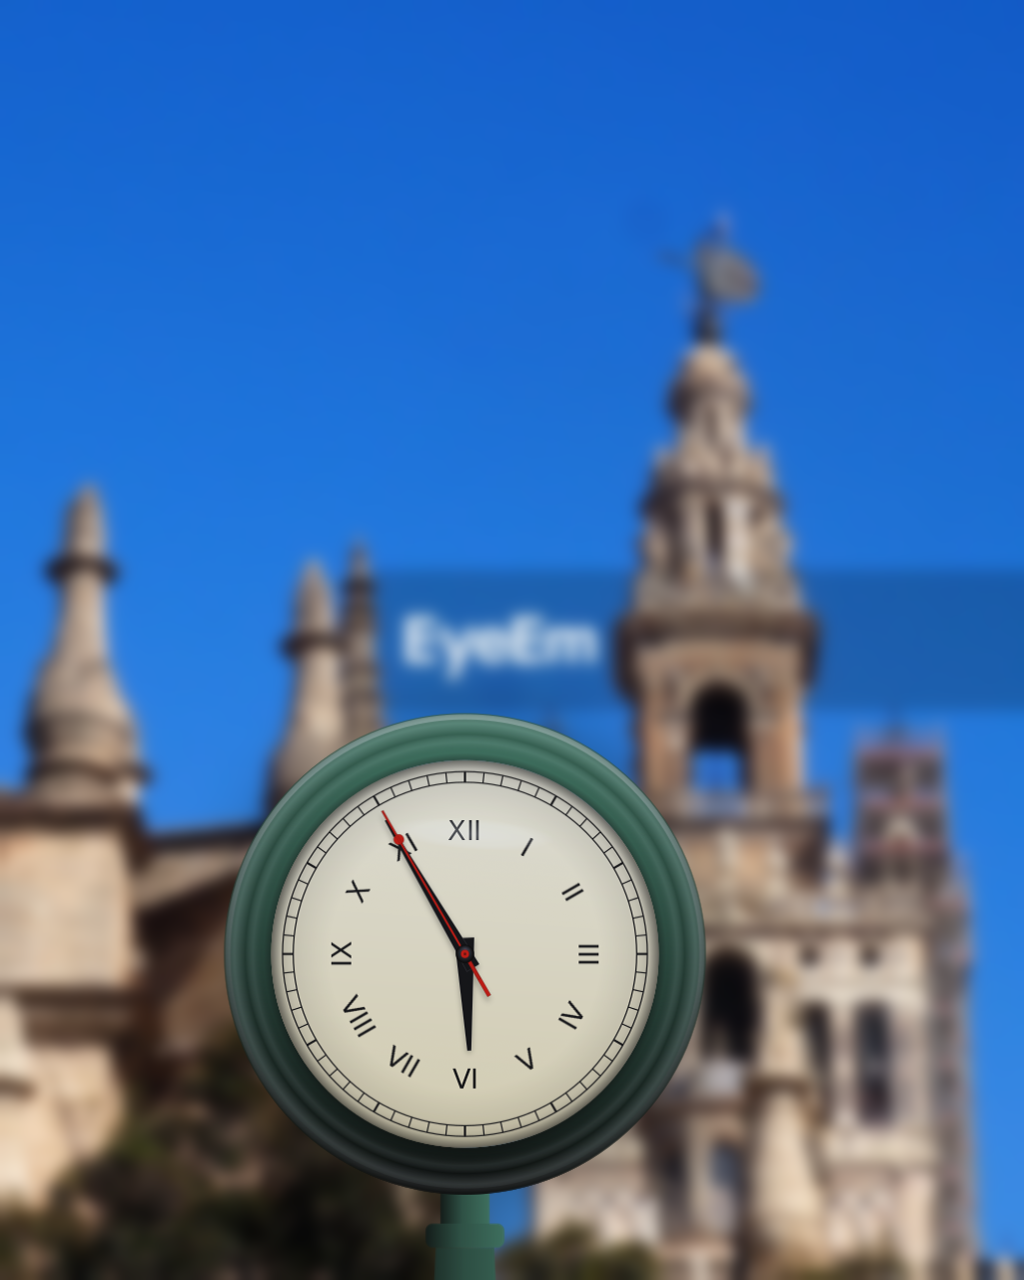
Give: 5:54:55
